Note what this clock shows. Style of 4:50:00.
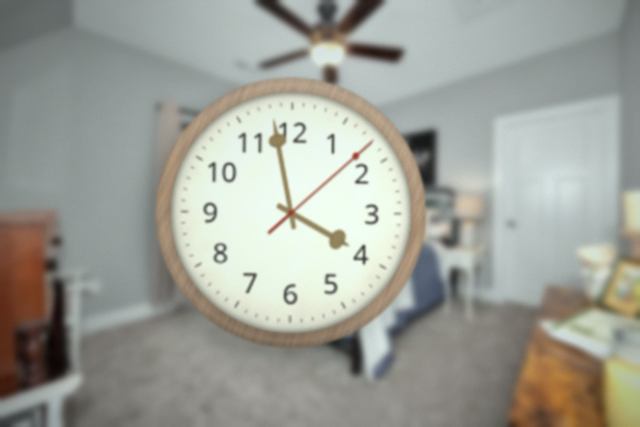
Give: 3:58:08
